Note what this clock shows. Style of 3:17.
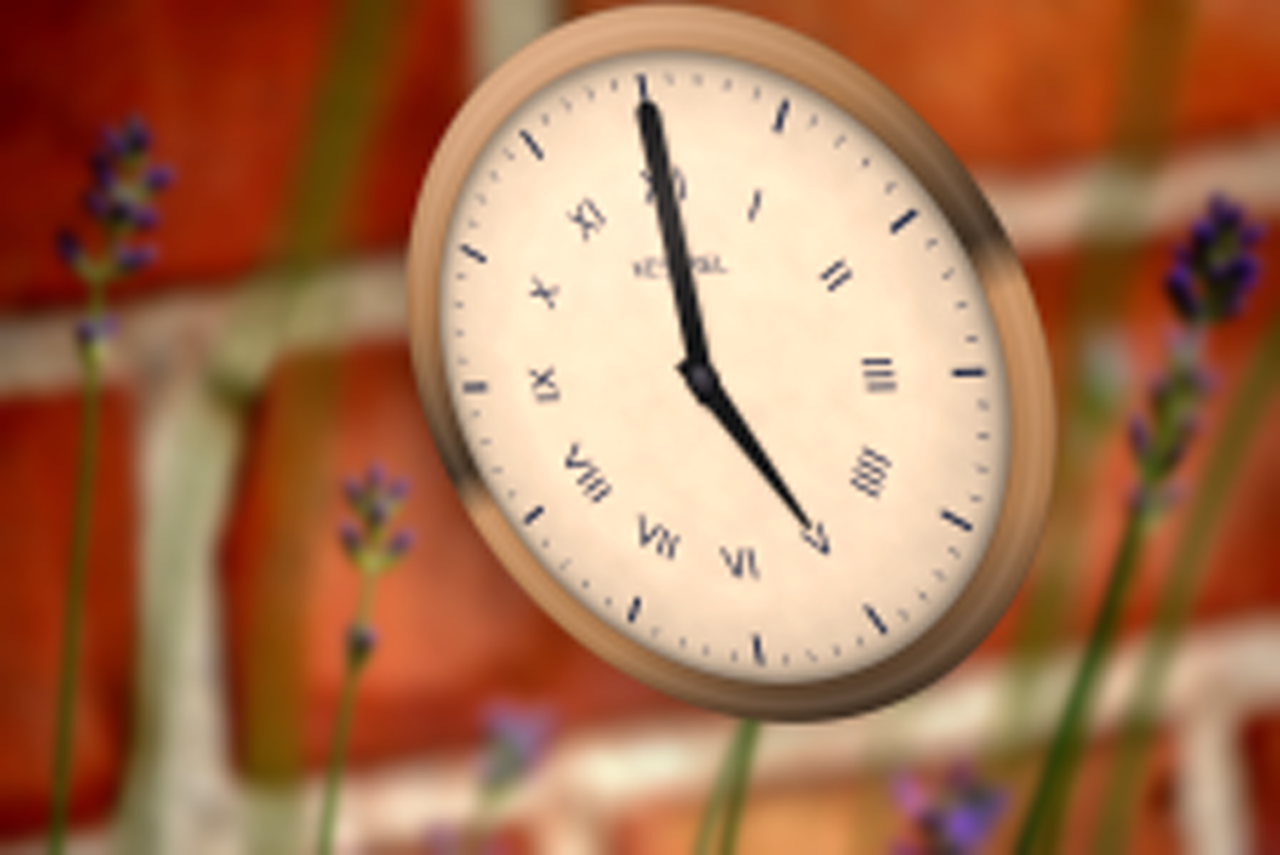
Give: 5:00
